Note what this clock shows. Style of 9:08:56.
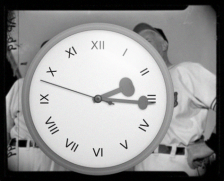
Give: 2:15:48
